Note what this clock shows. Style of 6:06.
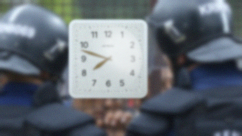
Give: 7:48
